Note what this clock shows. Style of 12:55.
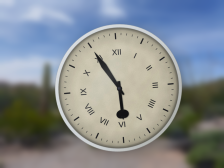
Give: 5:55
